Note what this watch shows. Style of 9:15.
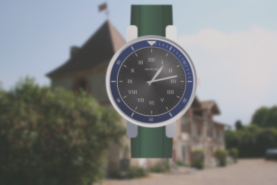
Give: 1:13
